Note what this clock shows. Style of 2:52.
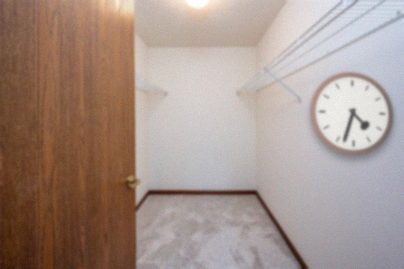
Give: 4:33
